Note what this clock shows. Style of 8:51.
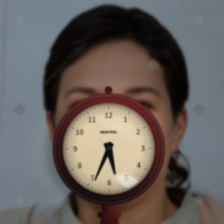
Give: 5:34
